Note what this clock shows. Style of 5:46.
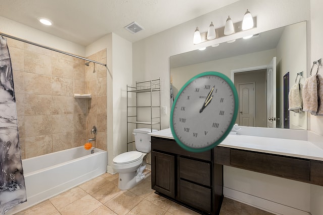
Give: 1:03
